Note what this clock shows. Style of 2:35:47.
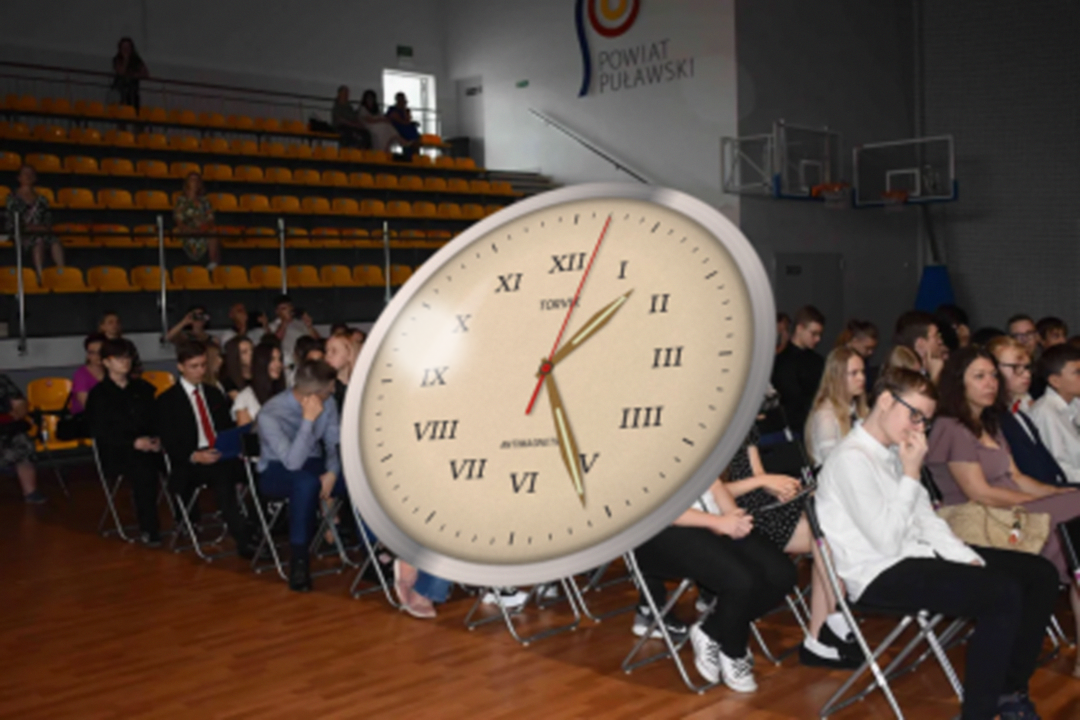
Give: 1:26:02
